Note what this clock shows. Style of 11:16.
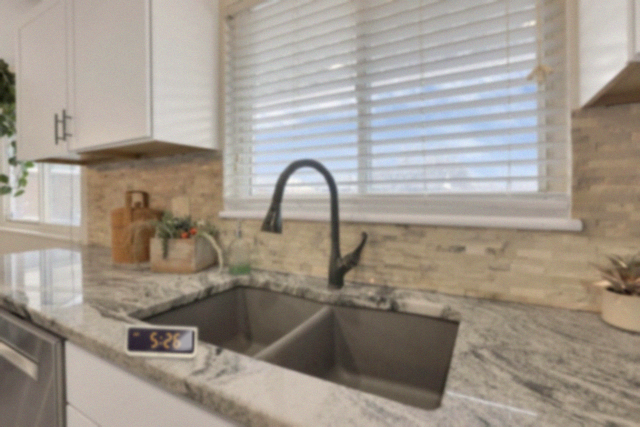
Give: 5:26
